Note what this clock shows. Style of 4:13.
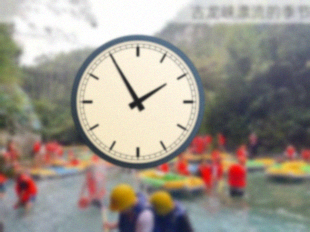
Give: 1:55
